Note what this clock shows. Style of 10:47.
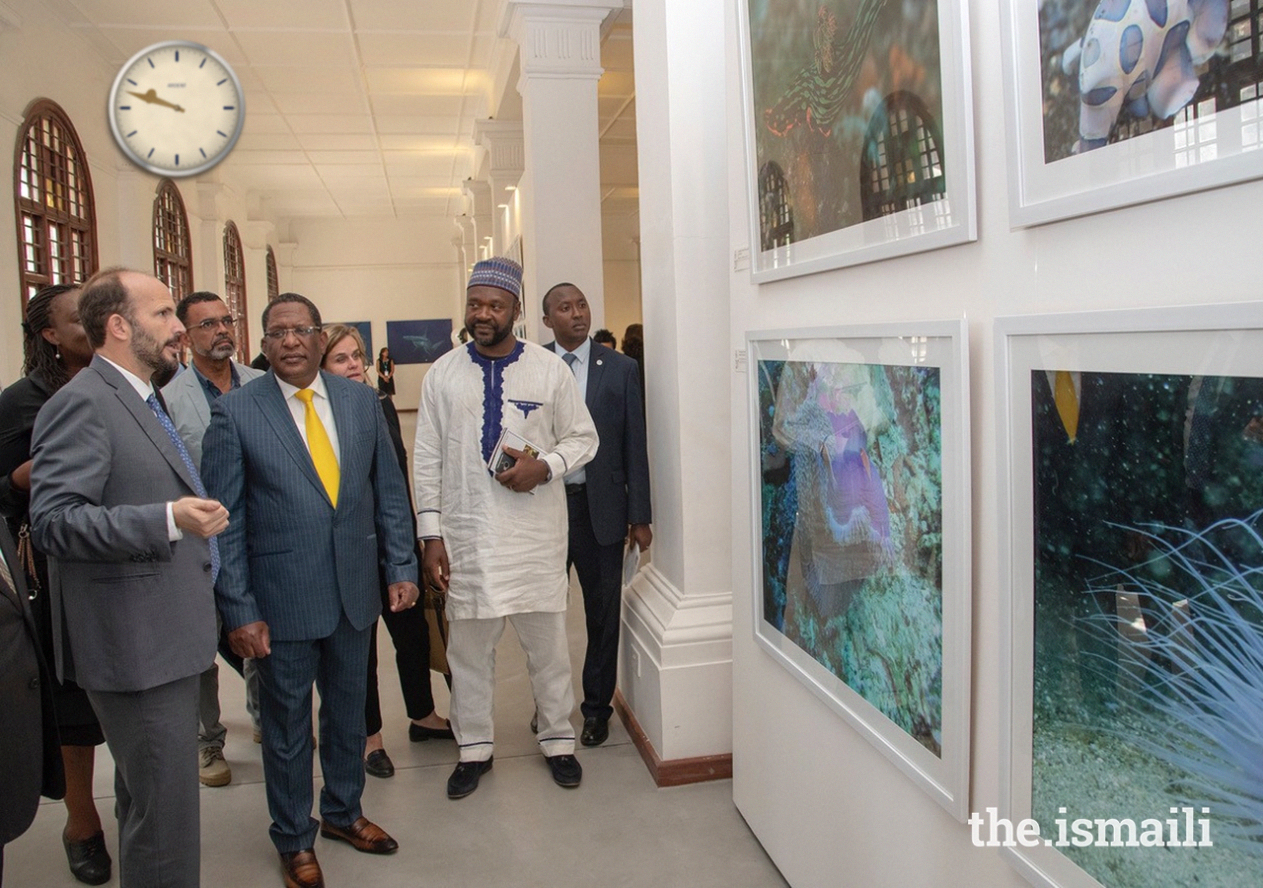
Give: 9:48
